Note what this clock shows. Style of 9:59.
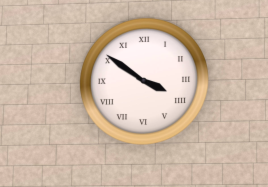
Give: 3:51
